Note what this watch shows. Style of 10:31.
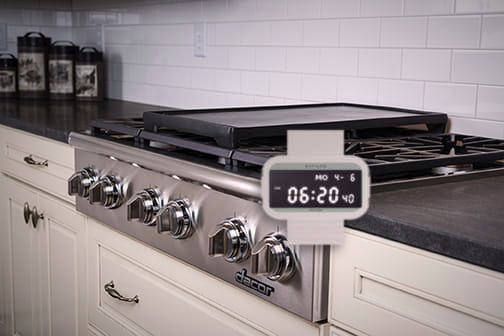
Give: 6:20
